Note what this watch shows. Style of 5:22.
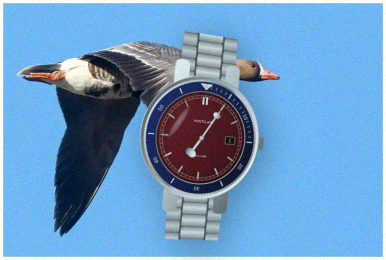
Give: 7:05
